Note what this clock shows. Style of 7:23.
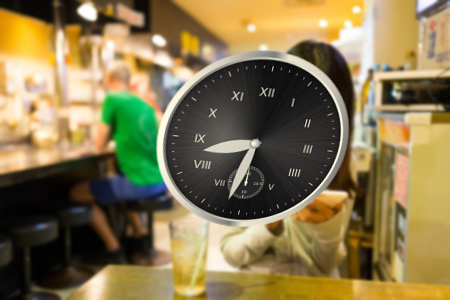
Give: 8:32
